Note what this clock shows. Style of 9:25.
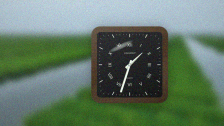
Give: 1:33
